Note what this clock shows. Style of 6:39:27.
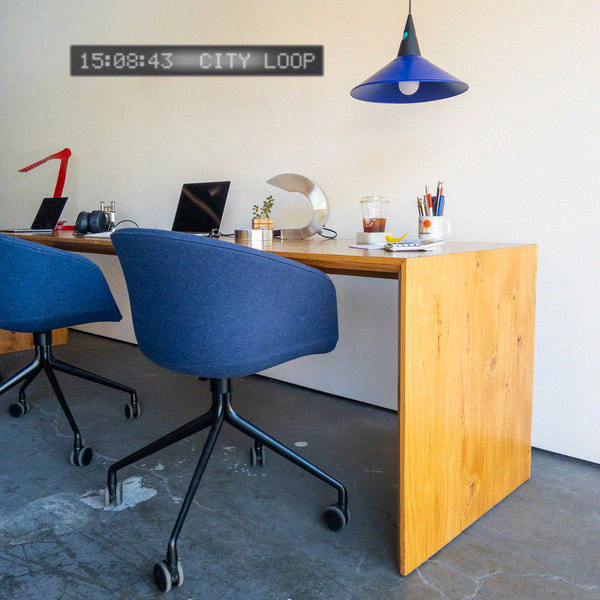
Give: 15:08:43
